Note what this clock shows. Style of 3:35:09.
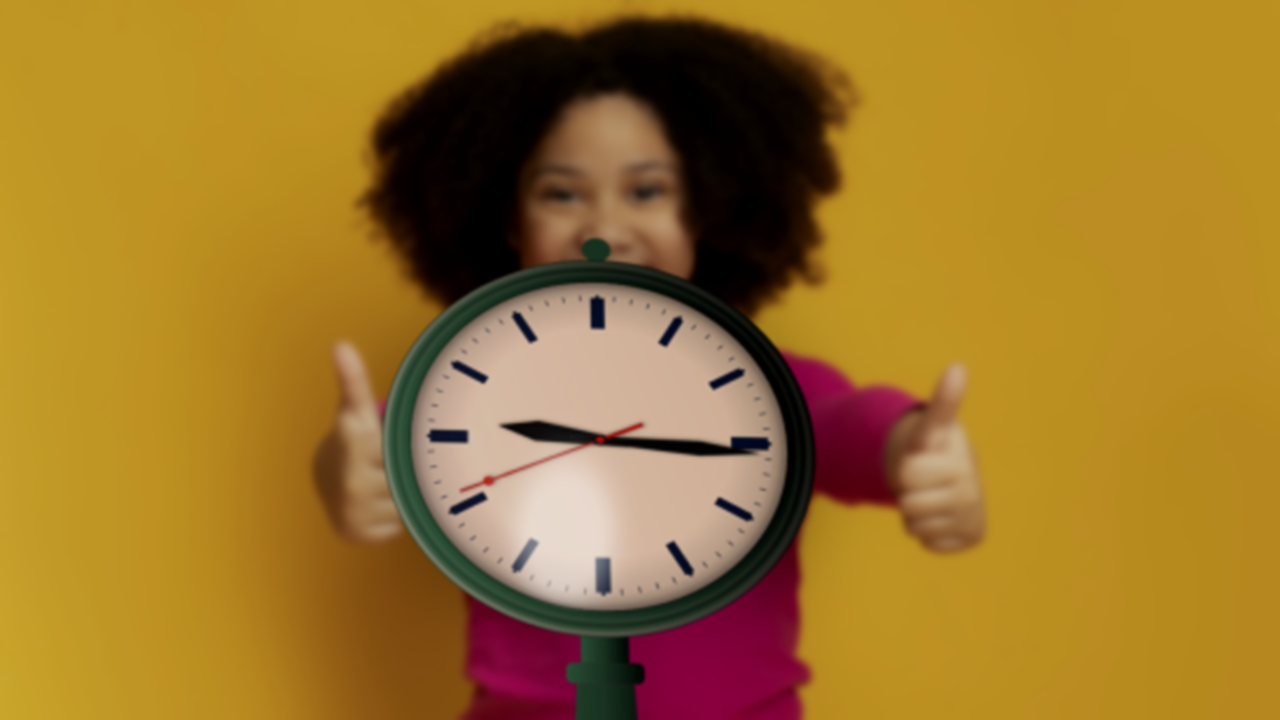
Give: 9:15:41
